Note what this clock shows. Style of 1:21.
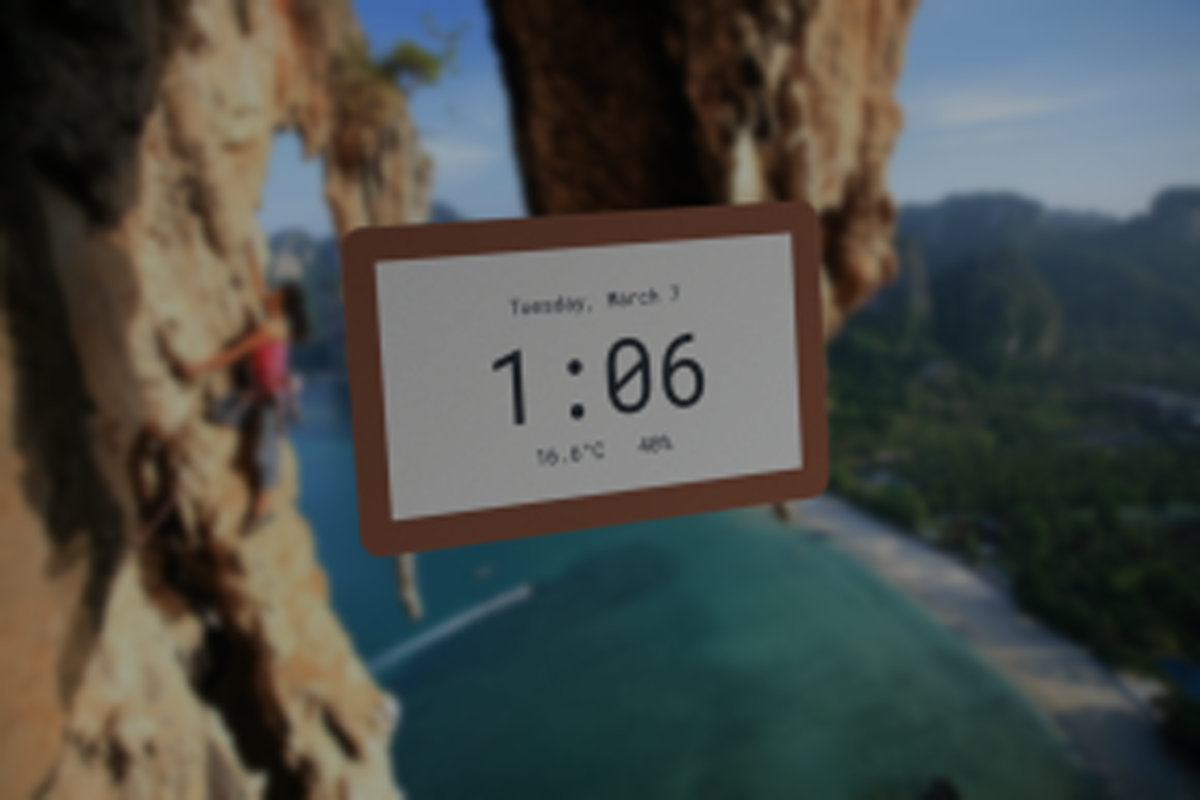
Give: 1:06
